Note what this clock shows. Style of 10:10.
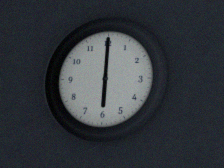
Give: 6:00
